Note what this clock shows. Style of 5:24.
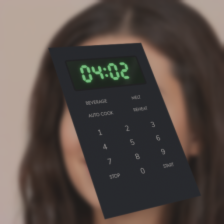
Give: 4:02
